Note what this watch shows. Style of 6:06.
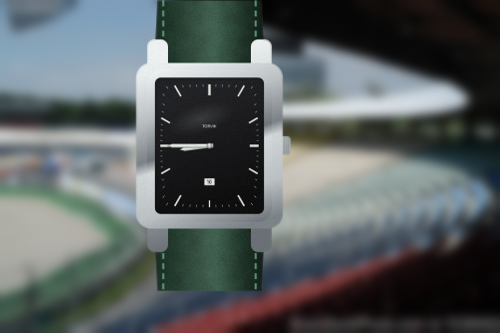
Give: 8:45
